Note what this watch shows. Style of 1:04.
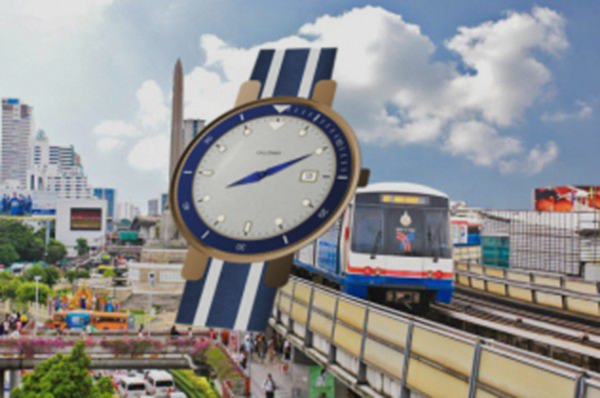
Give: 8:10
